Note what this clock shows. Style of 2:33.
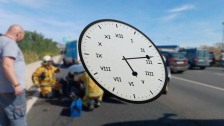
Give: 5:13
